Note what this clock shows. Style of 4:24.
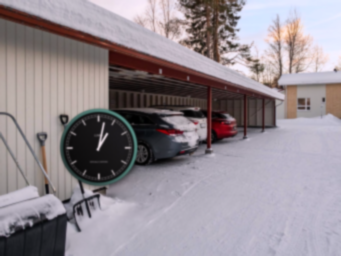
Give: 1:02
